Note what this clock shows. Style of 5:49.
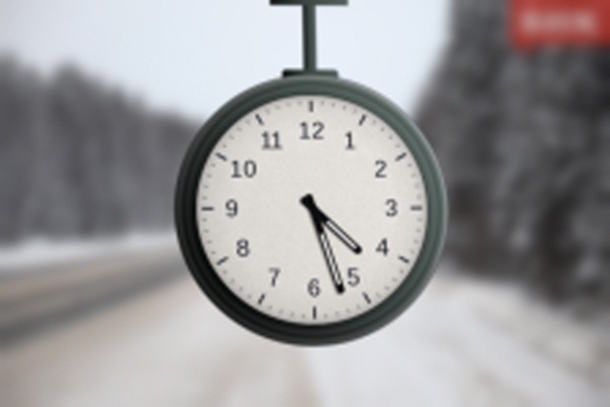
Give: 4:27
